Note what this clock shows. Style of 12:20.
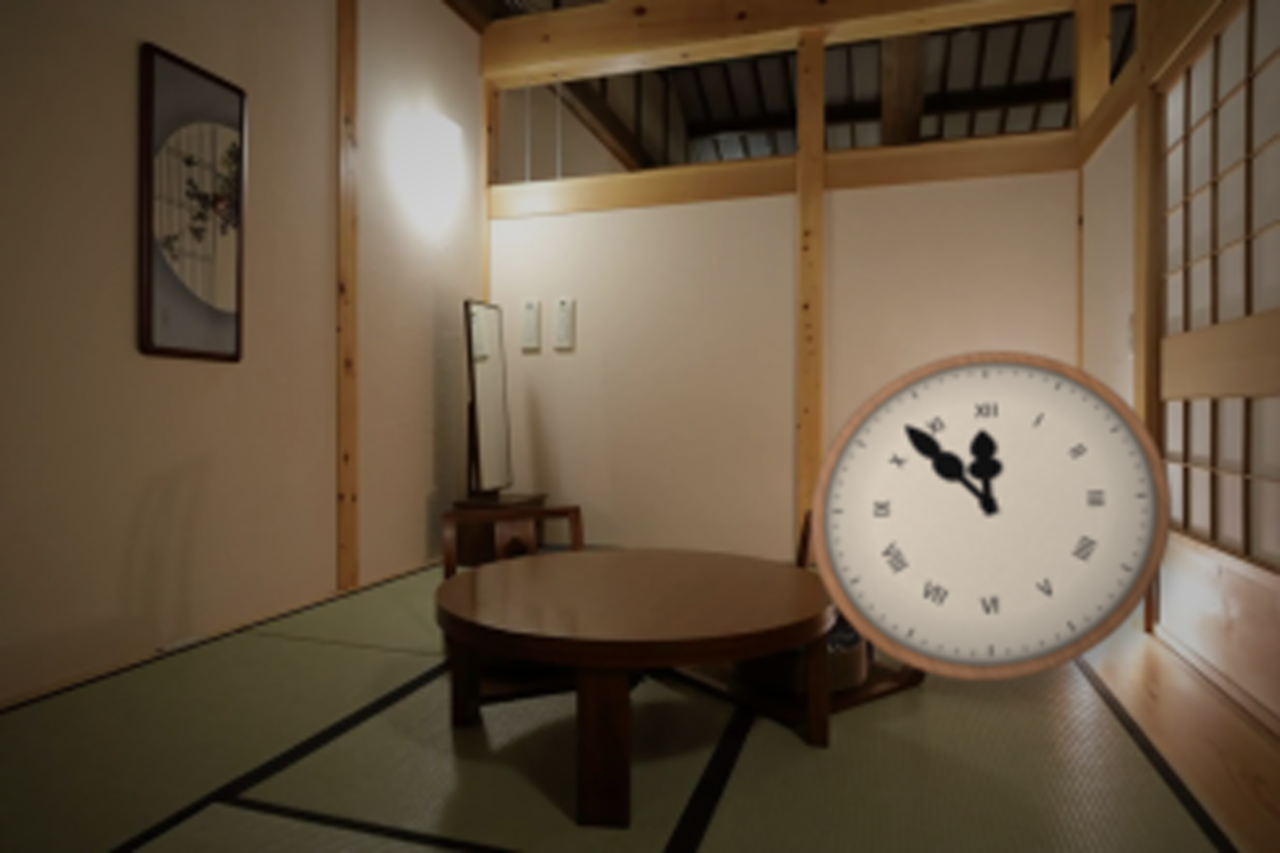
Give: 11:53
